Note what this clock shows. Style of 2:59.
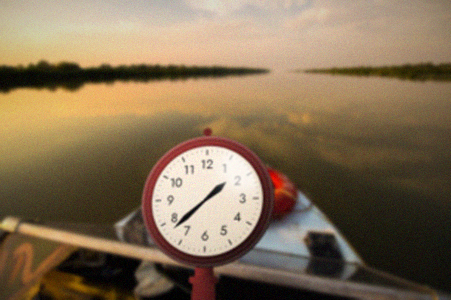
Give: 1:38
